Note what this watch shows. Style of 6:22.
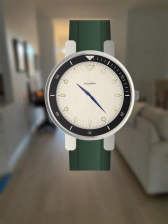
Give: 10:23
